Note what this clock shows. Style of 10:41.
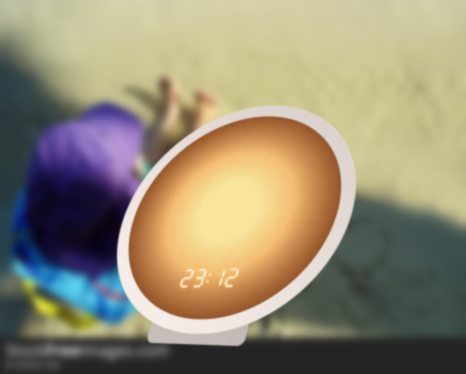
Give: 23:12
